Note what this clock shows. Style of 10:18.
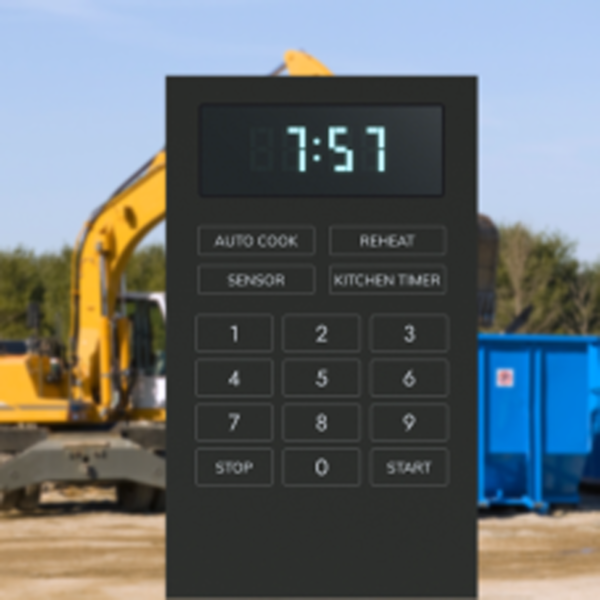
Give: 7:57
